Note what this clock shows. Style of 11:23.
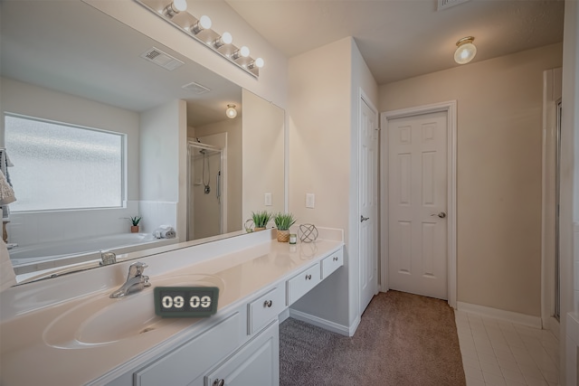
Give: 9:09
